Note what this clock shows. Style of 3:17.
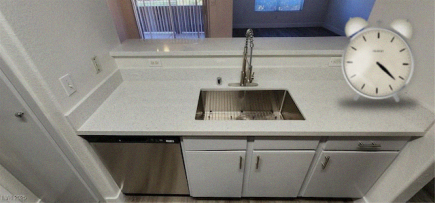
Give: 4:22
